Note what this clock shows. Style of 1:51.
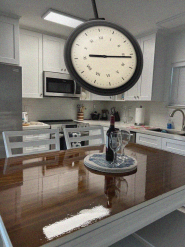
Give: 9:16
